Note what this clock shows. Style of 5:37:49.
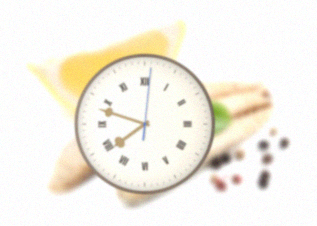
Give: 7:48:01
